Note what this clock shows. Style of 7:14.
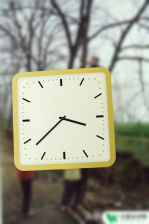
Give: 3:38
